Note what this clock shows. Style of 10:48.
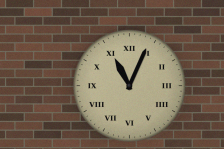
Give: 11:04
